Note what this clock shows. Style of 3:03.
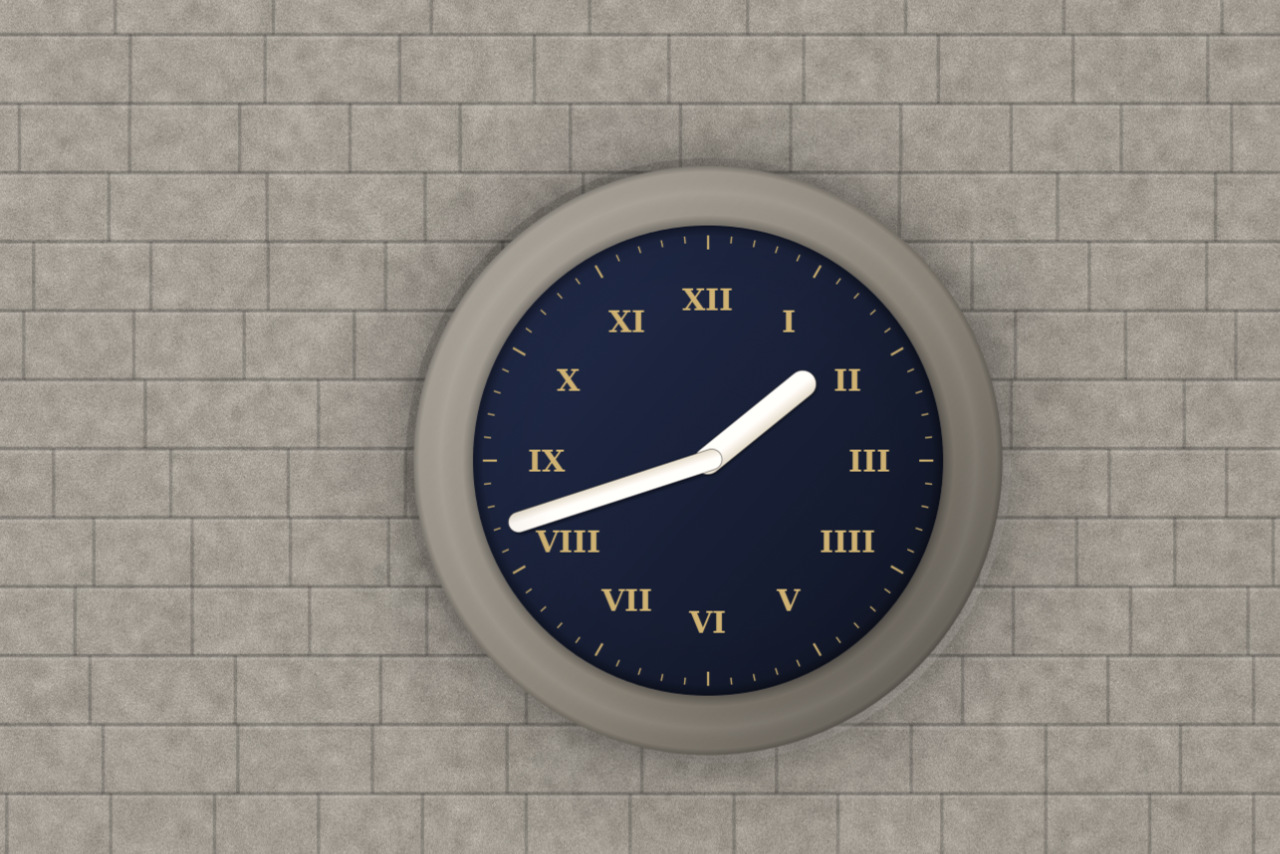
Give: 1:42
